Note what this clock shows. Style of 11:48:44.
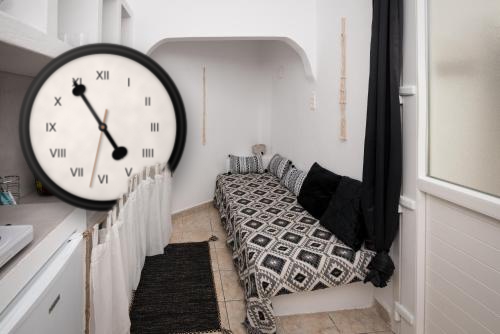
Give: 4:54:32
